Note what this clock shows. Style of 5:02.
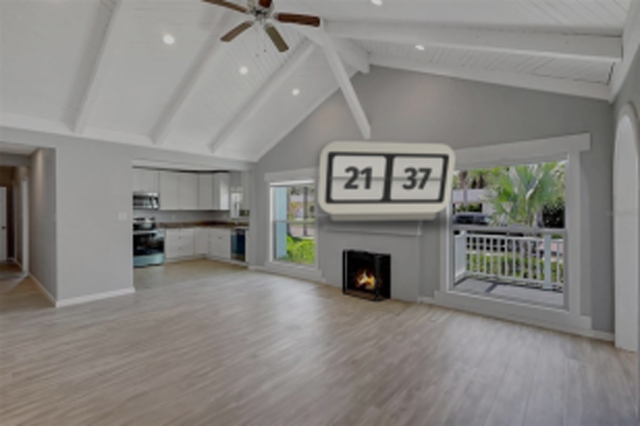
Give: 21:37
